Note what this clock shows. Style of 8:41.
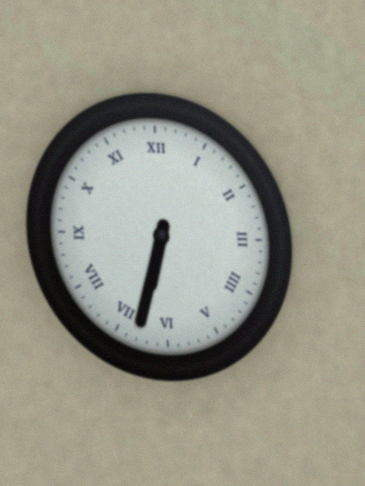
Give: 6:33
